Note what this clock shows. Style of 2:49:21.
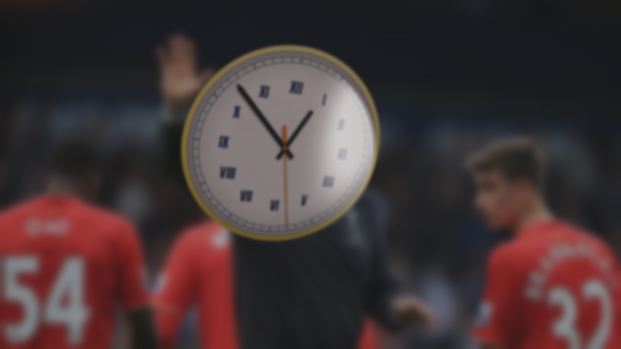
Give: 12:52:28
